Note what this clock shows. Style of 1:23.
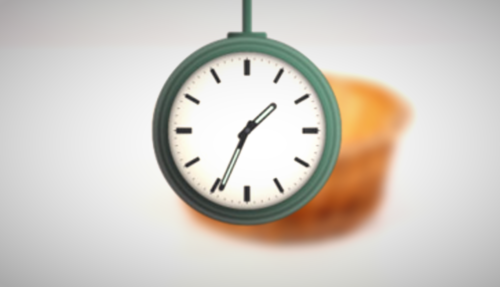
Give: 1:34
